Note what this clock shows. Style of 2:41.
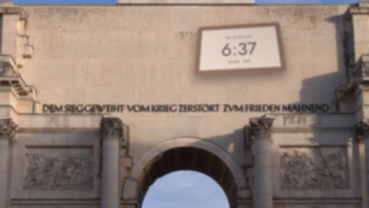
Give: 6:37
